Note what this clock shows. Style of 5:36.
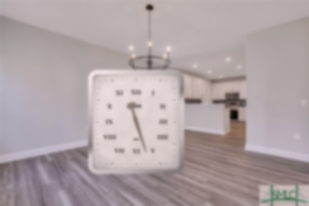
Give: 11:27
